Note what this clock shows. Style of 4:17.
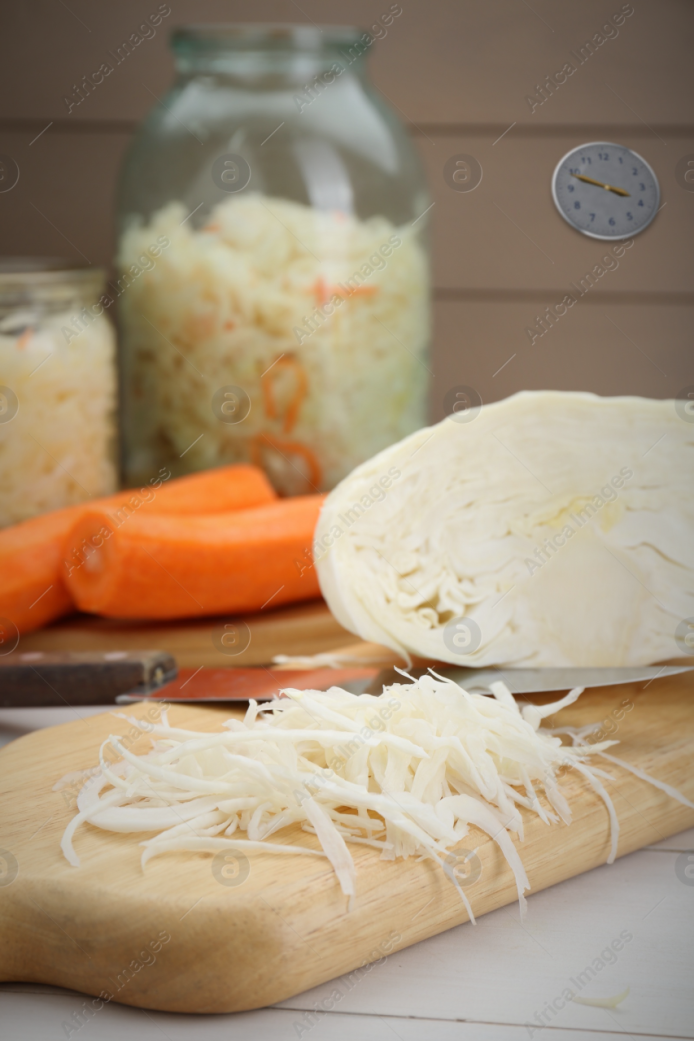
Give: 3:49
